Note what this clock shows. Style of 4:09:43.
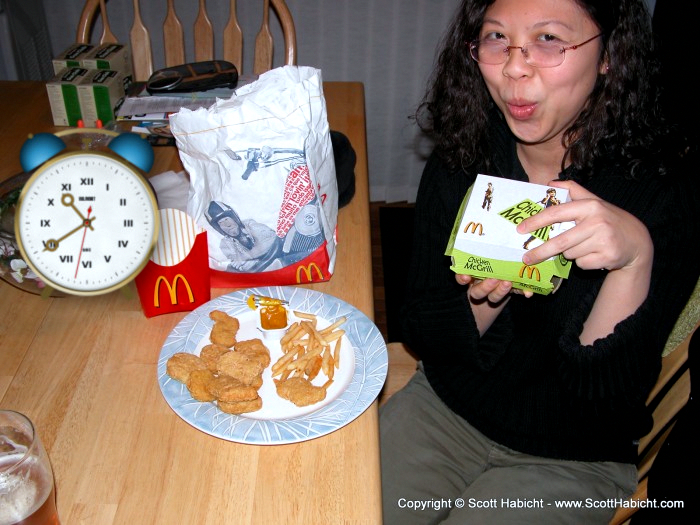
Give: 10:39:32
